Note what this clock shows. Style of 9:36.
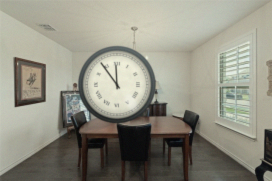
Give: 11:54
